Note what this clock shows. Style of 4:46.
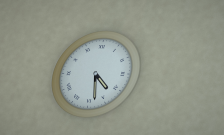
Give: 4:28
